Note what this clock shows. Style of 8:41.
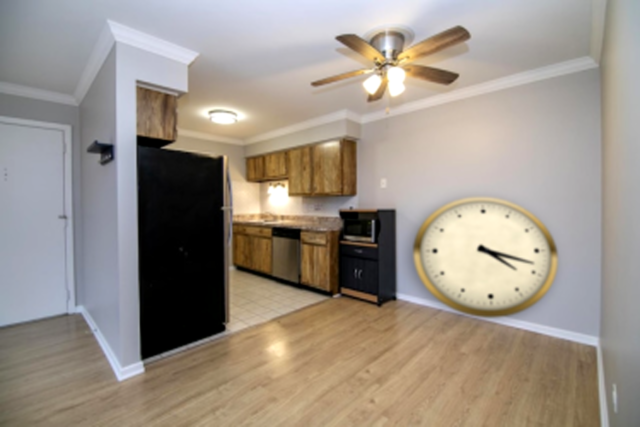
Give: 4:18
